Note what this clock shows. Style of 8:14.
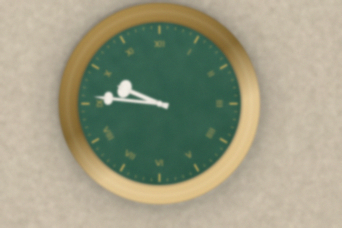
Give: 9:46
